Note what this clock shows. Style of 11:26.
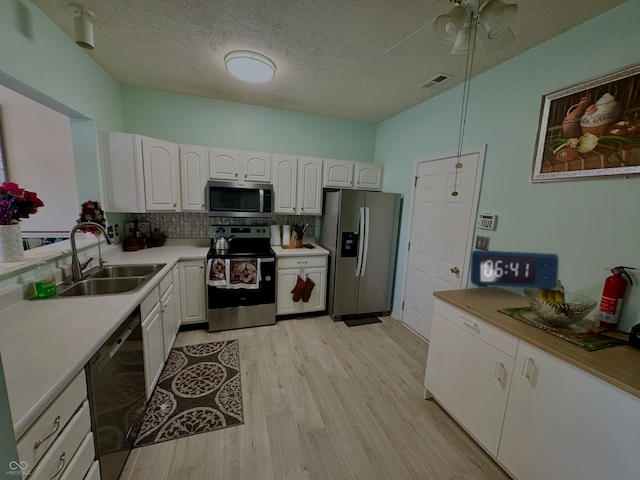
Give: 6:41
